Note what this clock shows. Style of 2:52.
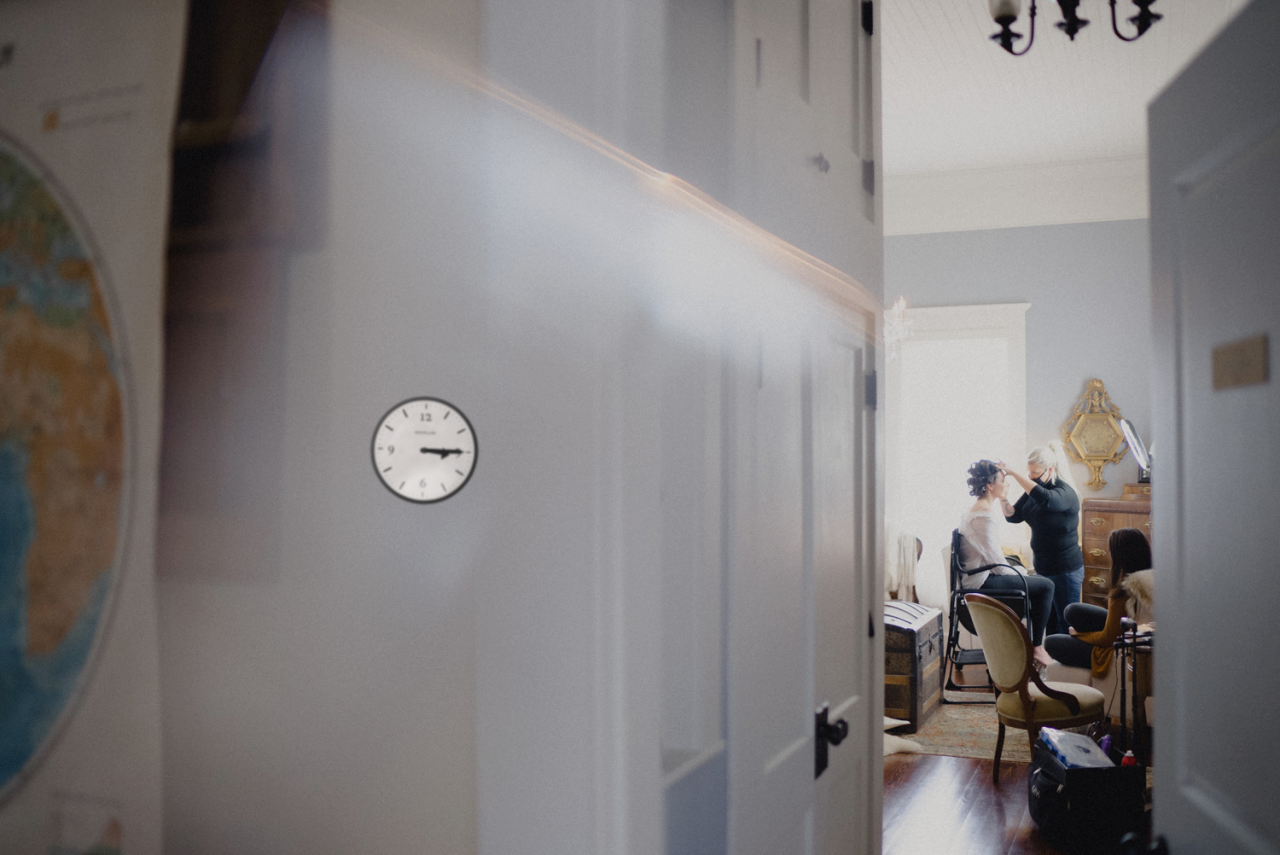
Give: 3:15
